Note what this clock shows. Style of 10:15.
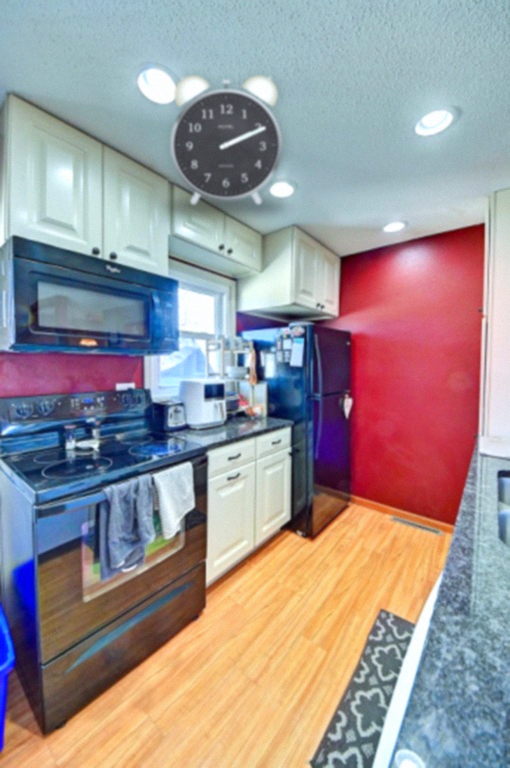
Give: 2:11
